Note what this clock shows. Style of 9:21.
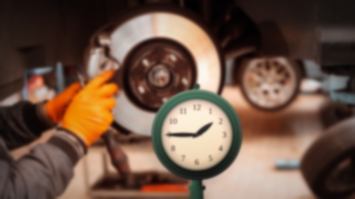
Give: 1:45
